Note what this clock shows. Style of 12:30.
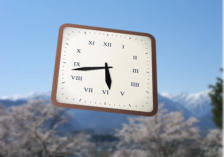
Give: 5:43
